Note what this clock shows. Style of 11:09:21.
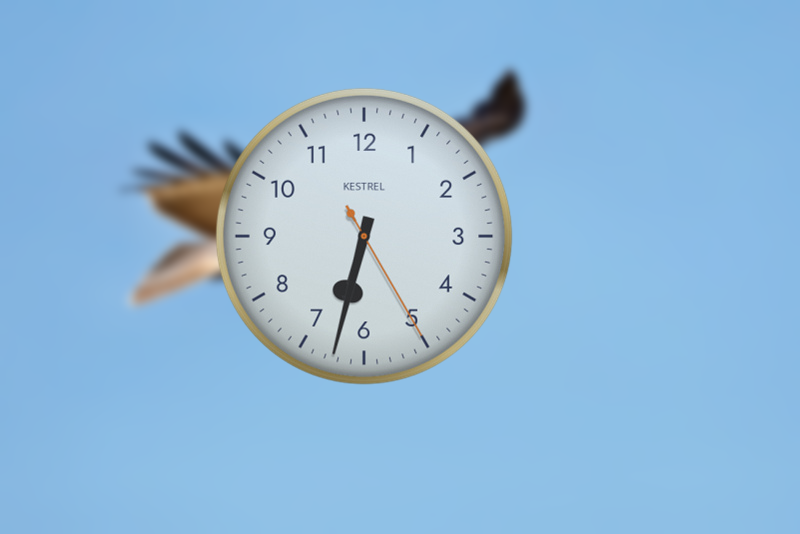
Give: 6:32:25
